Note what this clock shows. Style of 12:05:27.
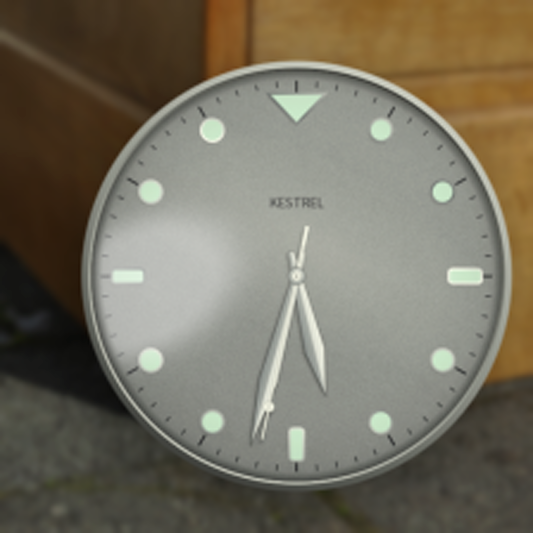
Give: 5:32:32
